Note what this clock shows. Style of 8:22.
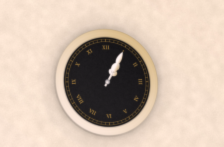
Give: 1:05
